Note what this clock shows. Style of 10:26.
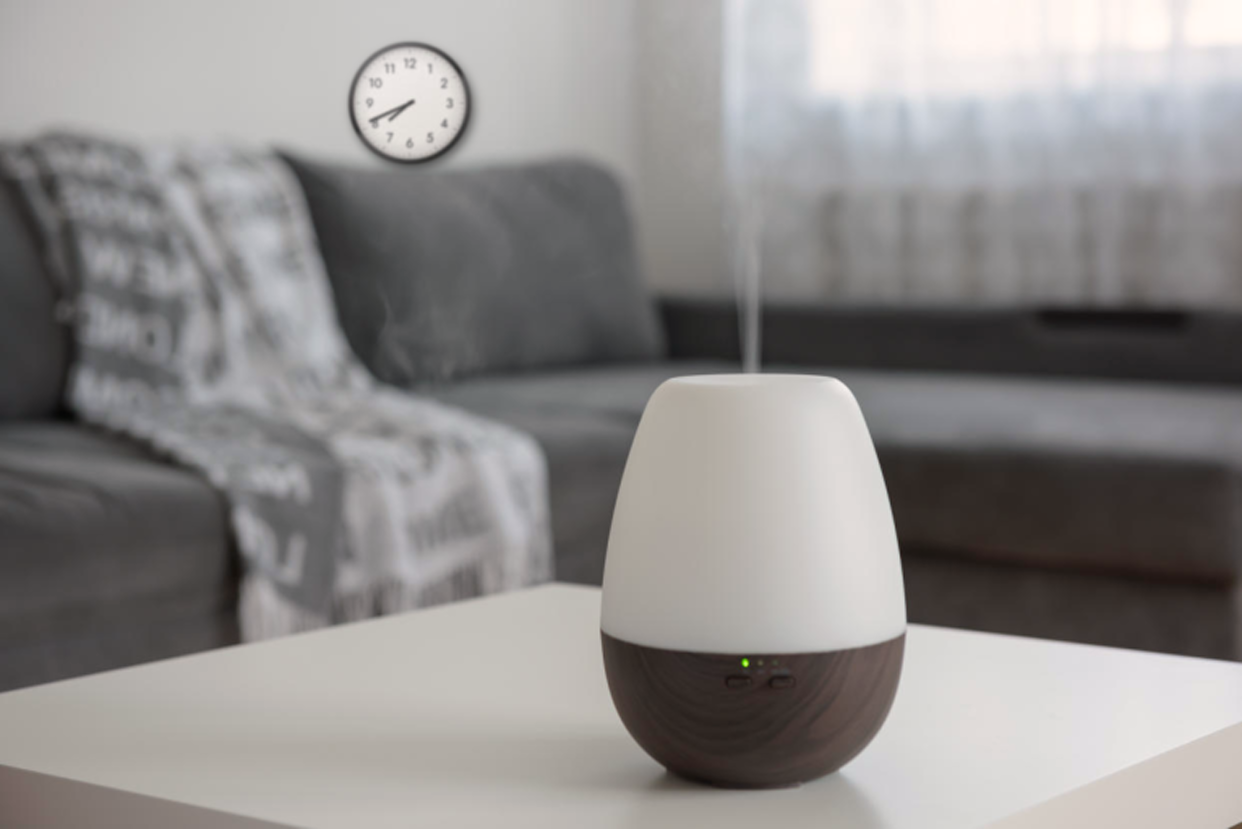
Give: 7:41
